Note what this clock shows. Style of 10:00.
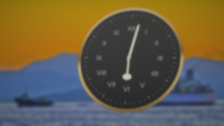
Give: 6:02
